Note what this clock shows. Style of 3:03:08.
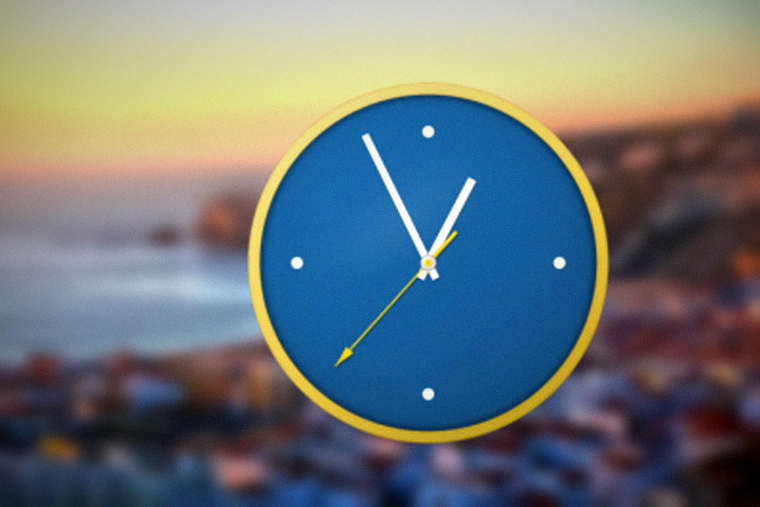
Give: 12:55:37
